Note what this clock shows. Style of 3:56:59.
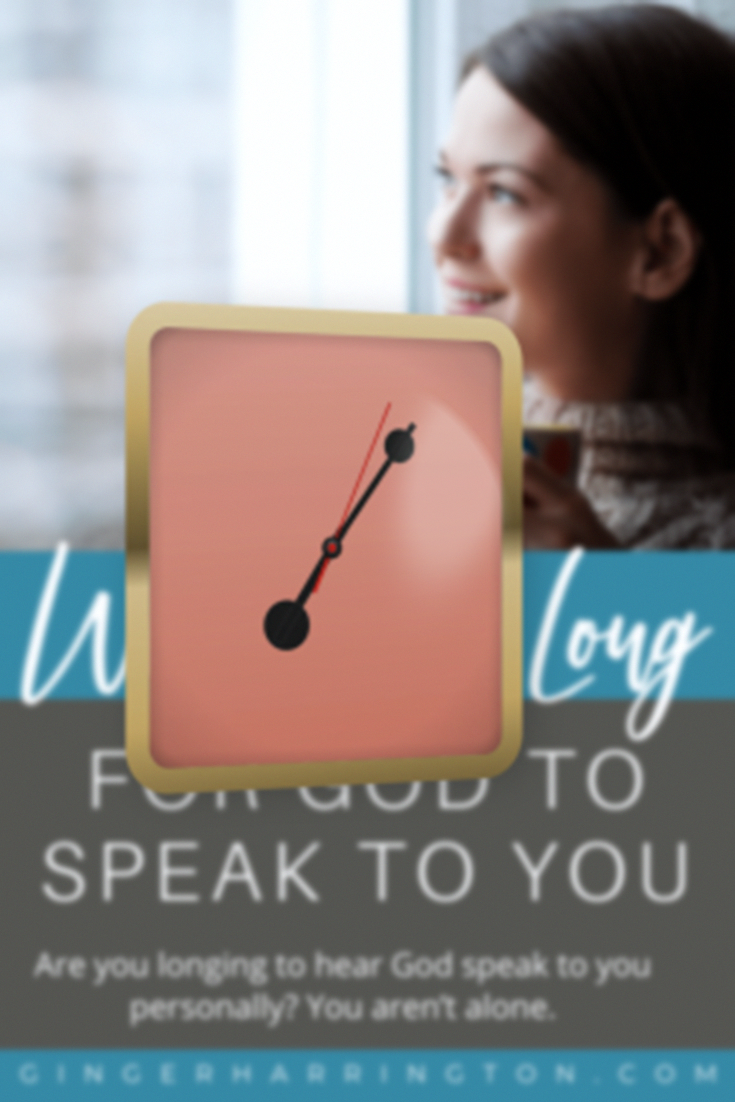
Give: 7:06:04
